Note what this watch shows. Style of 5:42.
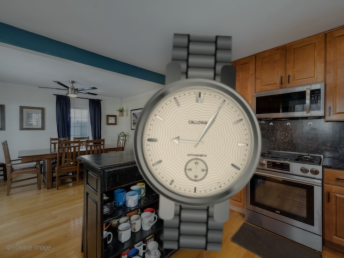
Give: 9:05
